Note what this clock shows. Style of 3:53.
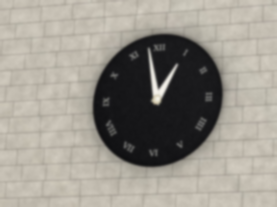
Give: 12:58
